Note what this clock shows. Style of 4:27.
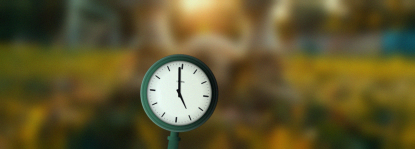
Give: 4:59
